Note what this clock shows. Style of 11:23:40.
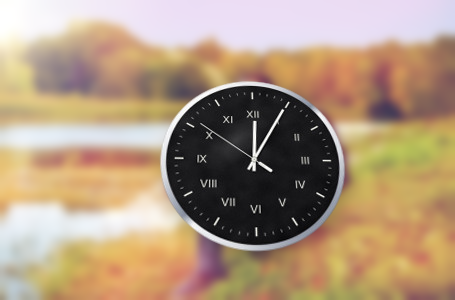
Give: 12:04:51
